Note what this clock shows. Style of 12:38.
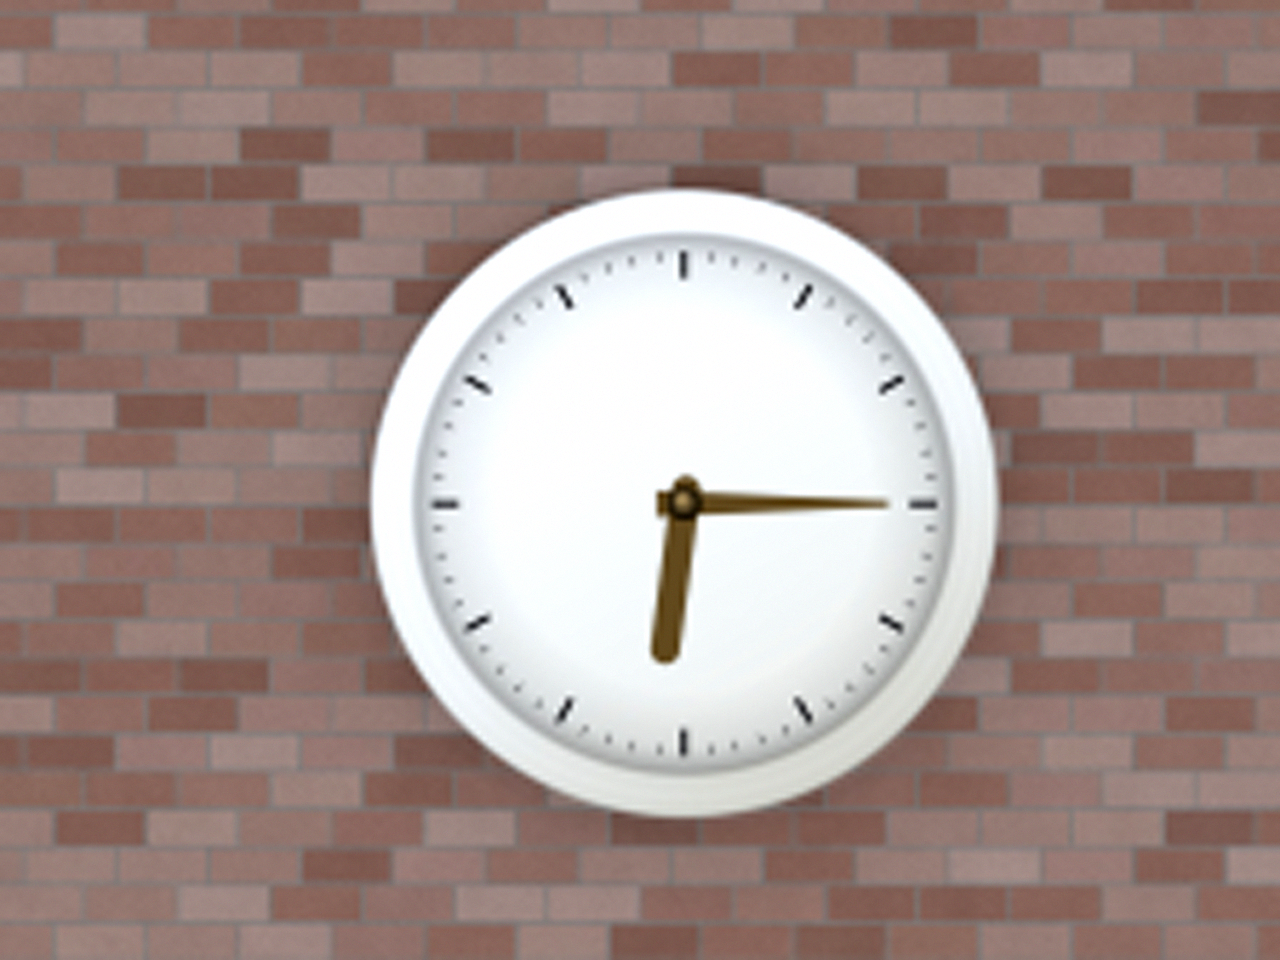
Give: 6:15
